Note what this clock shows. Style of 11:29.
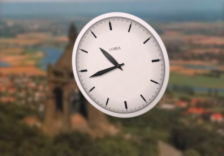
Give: 10:43
